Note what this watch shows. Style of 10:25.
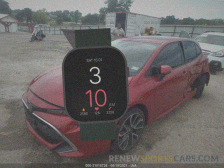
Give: 3:10
